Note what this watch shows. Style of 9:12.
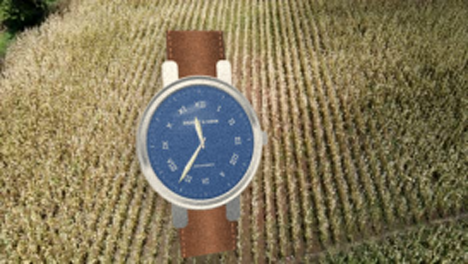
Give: 11:36
